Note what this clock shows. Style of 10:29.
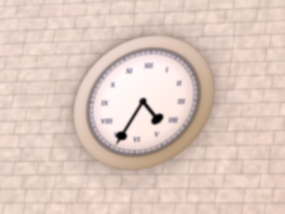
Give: 4:34
